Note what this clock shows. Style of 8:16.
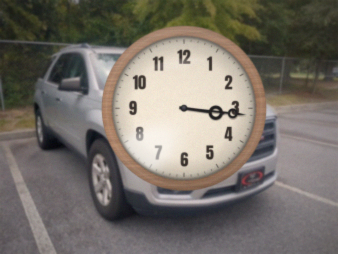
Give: 3:16
